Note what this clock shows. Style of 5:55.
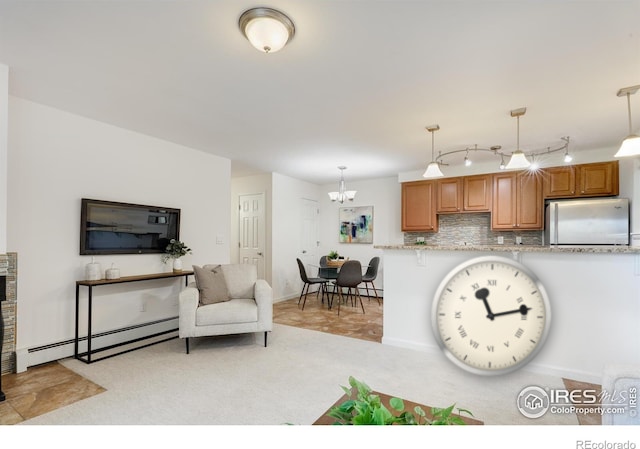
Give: 11:13
